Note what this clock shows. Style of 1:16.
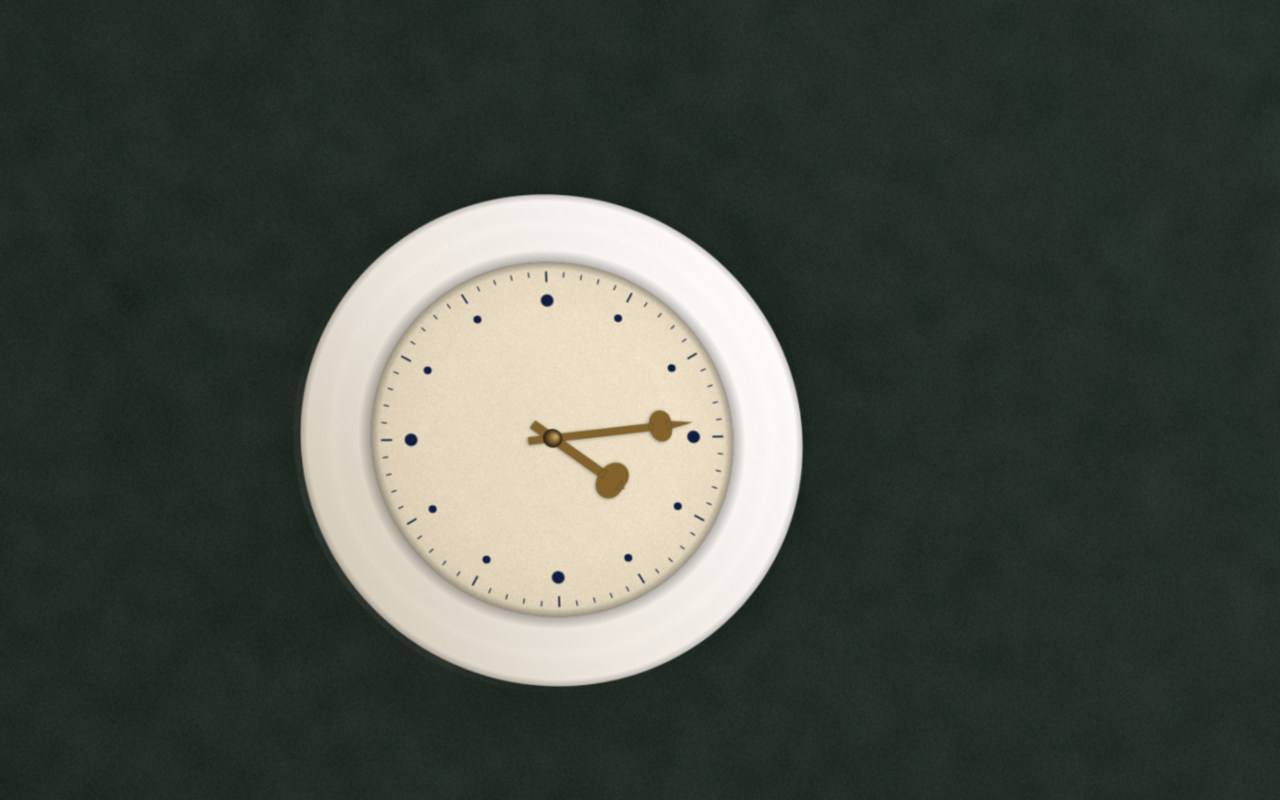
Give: 4:14
